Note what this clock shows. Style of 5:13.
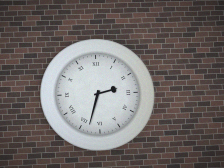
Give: 2:33
